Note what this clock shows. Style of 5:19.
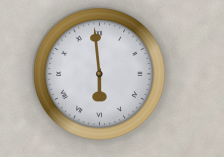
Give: 5:59
